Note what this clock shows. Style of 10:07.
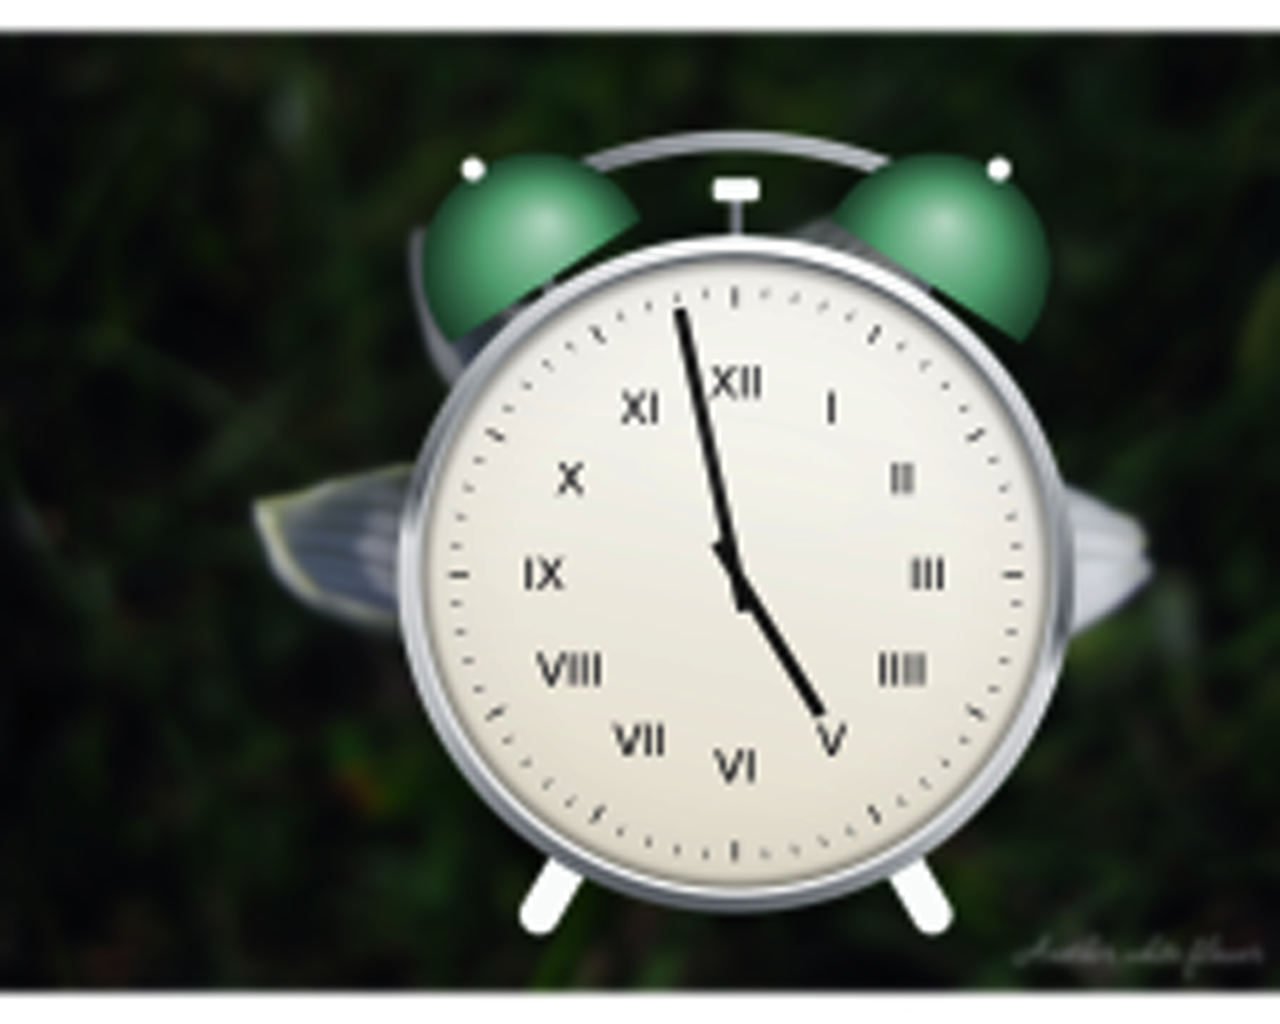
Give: 4:58
